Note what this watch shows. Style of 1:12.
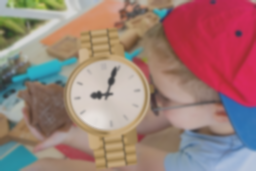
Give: 9:04
